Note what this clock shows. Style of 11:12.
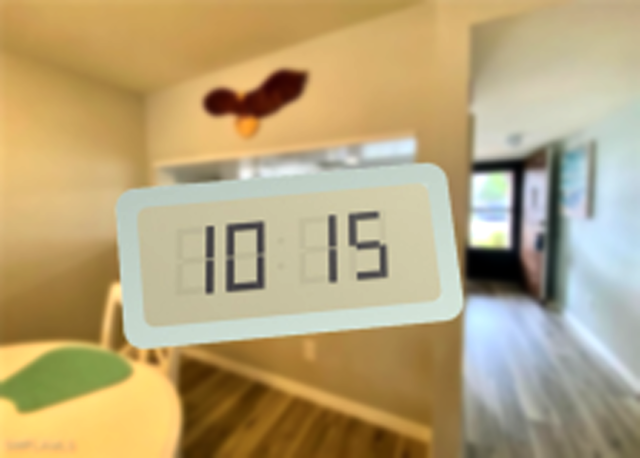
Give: 10:15
